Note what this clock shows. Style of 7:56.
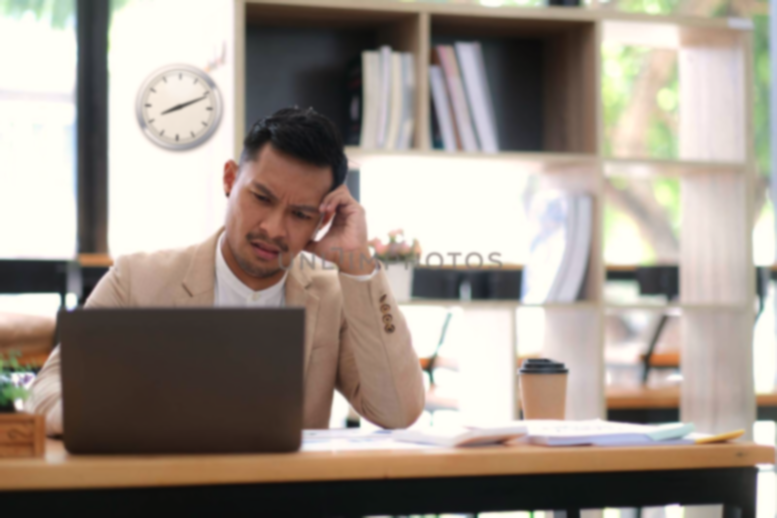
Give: 8:11
